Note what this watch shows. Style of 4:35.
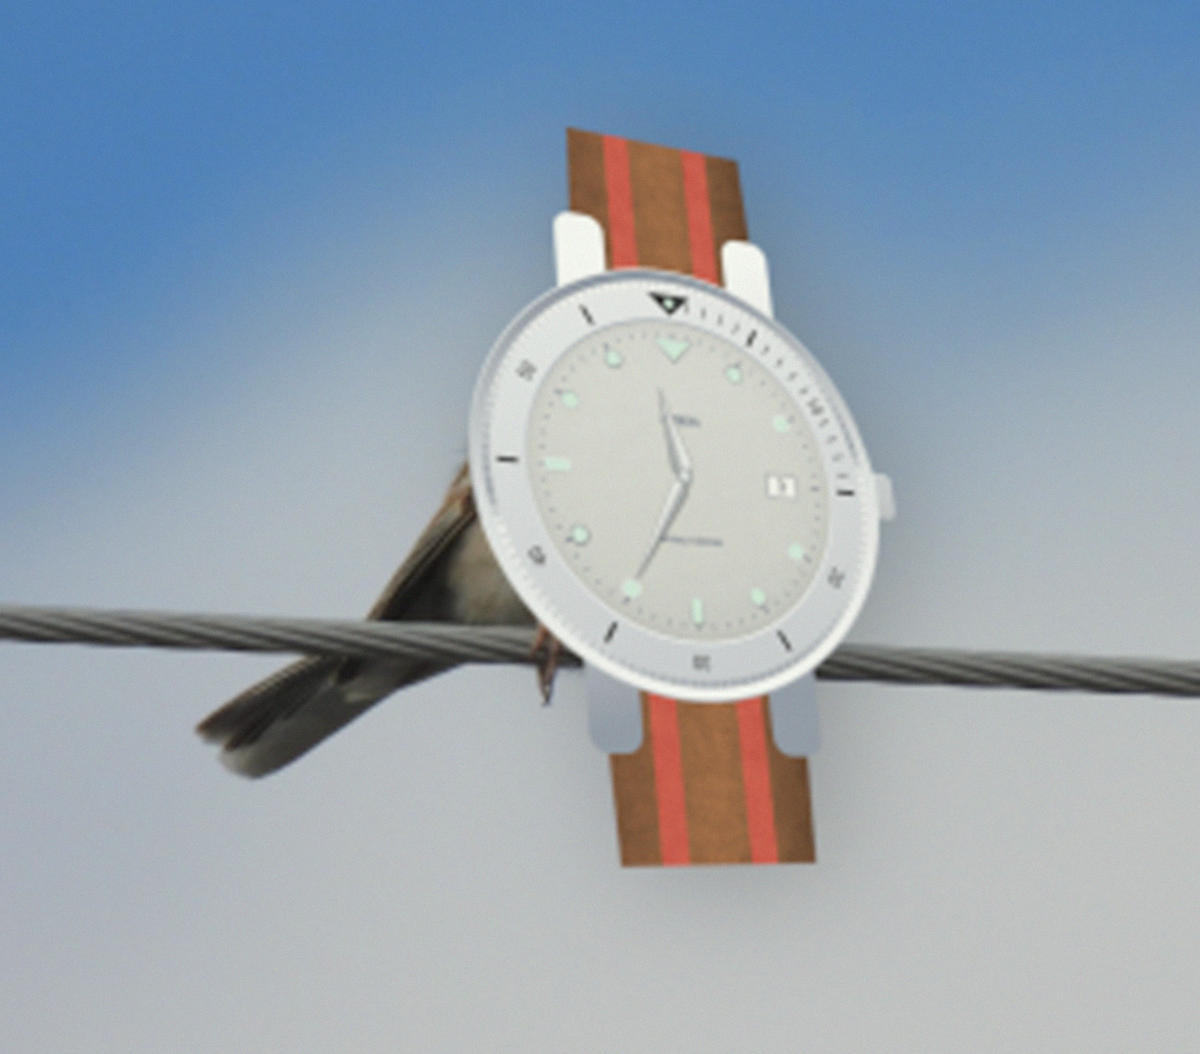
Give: 11:35
